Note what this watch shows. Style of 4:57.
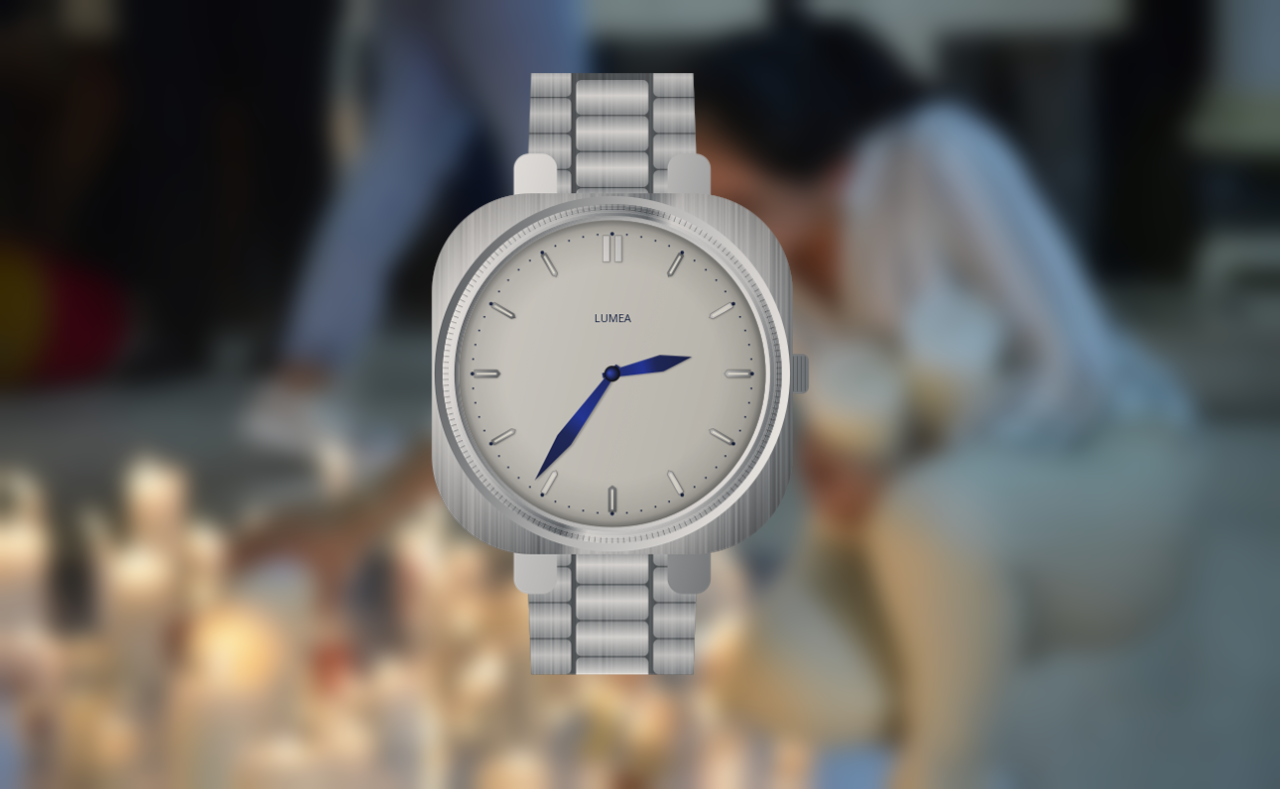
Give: 2:36
